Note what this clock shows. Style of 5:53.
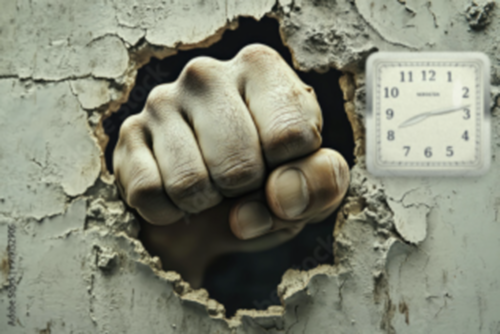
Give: 8:13
